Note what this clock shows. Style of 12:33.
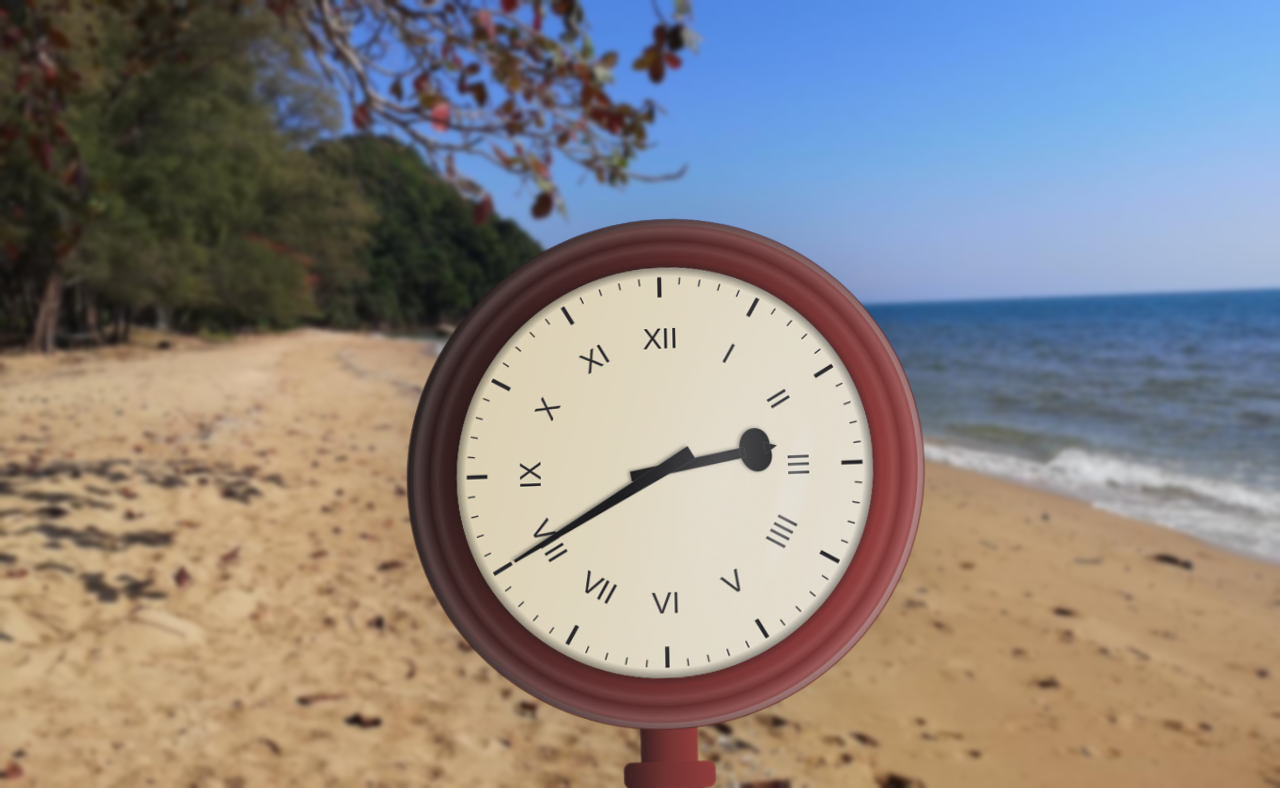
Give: 2:40
